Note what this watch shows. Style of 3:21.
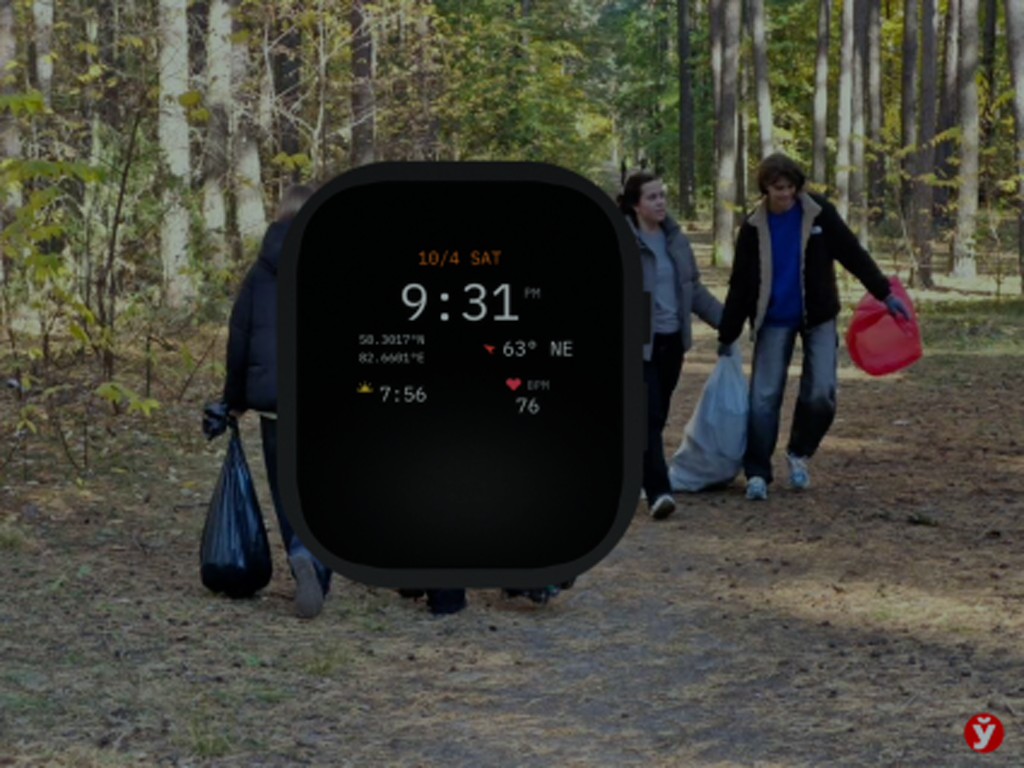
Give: 9:31
